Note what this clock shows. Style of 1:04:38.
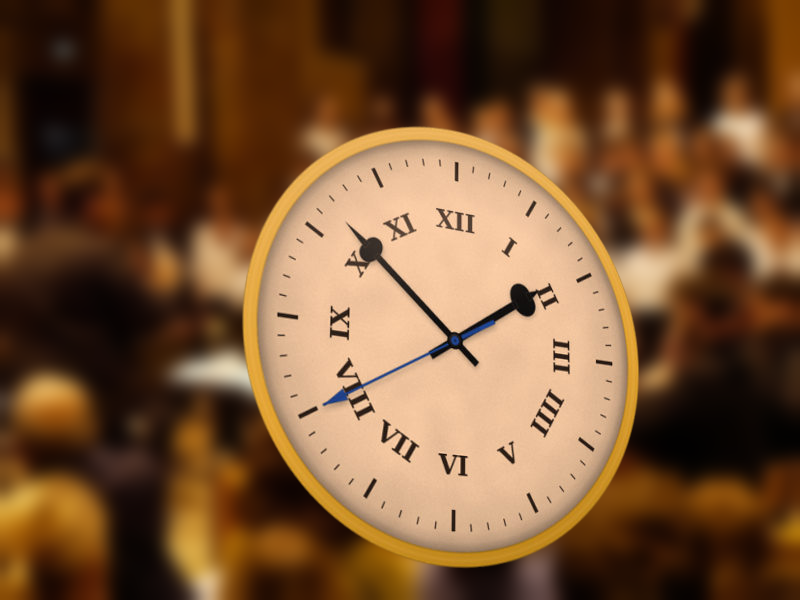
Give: 1:51:40
